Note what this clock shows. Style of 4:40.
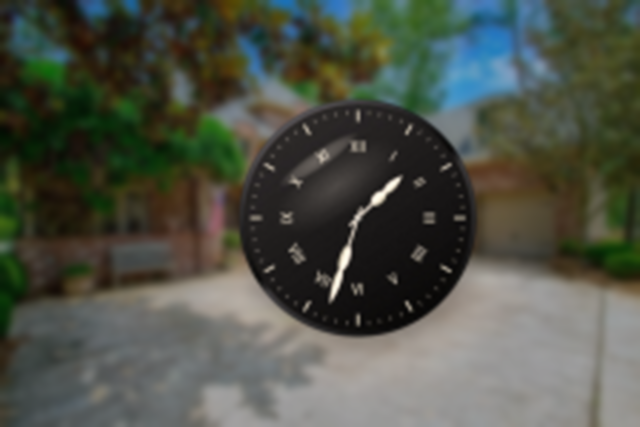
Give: 1:33
